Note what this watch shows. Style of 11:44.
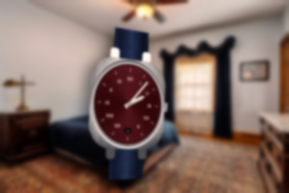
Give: 2:07
